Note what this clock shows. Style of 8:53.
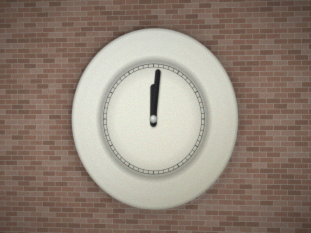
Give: 12:01
